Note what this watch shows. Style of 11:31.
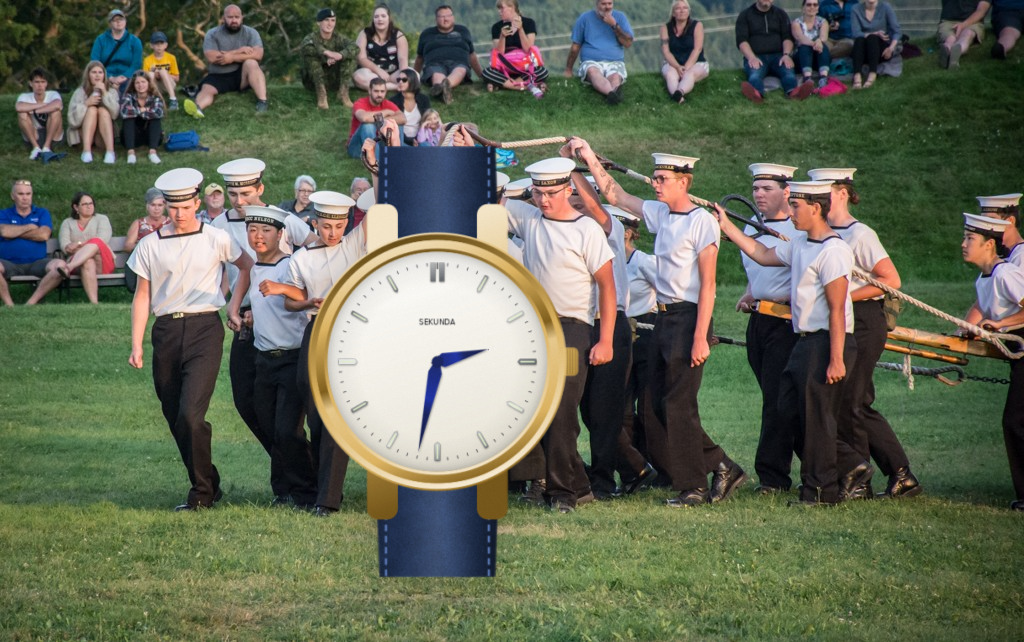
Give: 2:32
